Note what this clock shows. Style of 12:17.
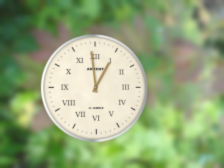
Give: 12:59
